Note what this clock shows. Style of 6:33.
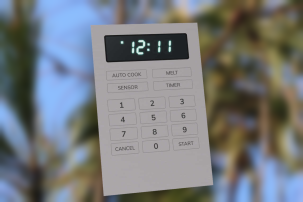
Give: 12:11
